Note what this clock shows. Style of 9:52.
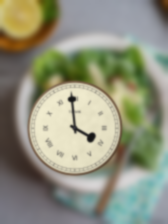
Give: 3:59
